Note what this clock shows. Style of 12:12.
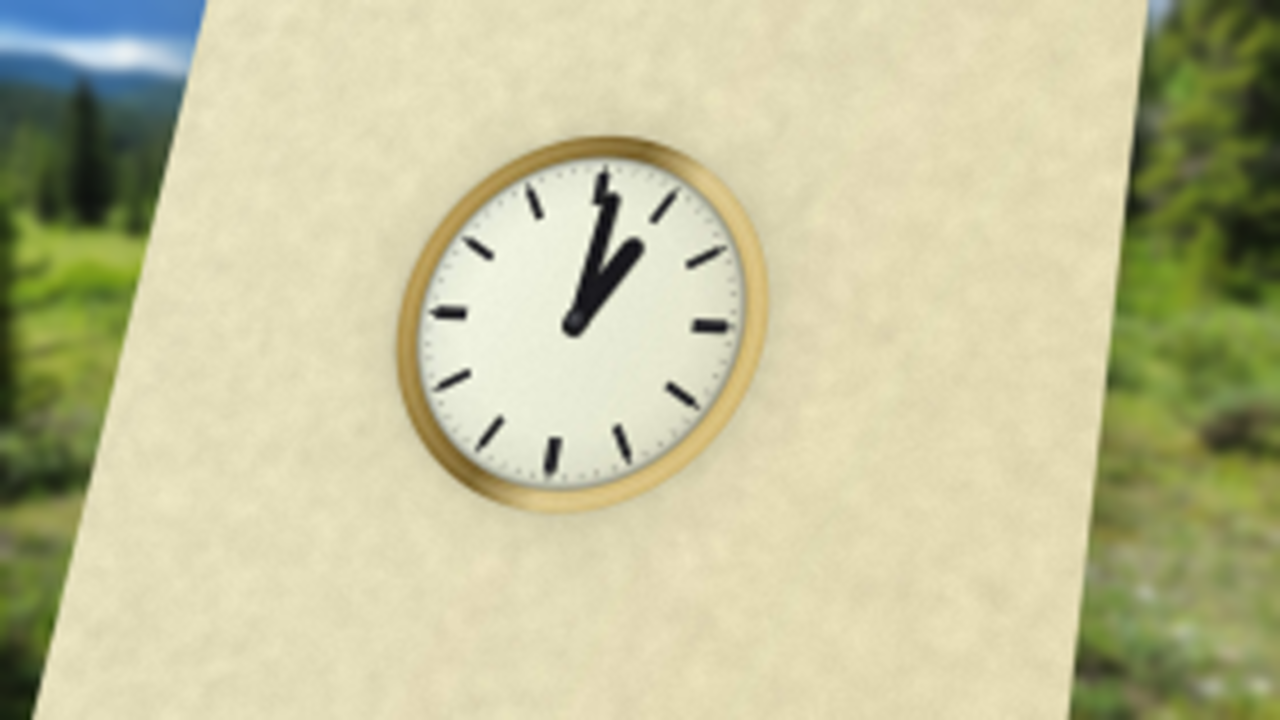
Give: 1:01
